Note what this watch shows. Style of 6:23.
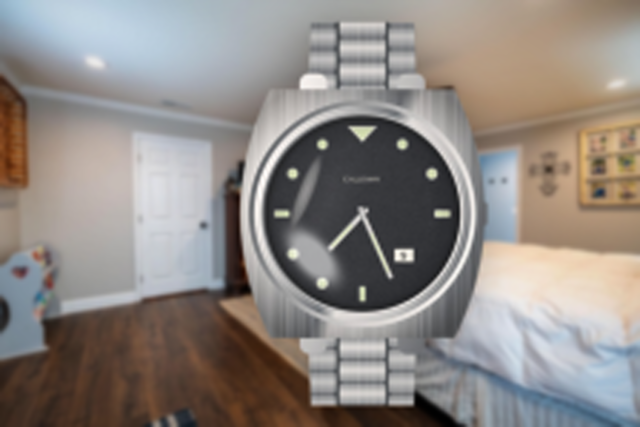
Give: 7:26
